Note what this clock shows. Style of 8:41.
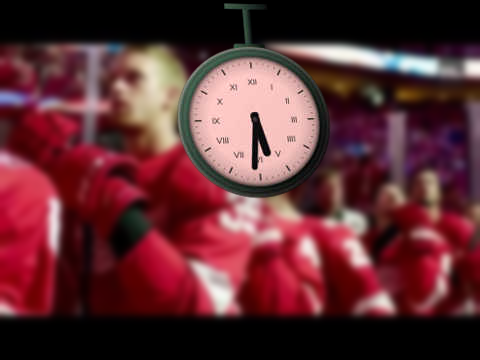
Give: 5:31
